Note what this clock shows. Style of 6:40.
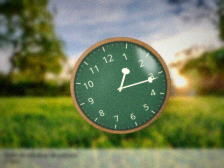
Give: 1:16
